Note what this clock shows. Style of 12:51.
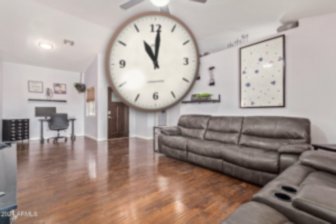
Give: 11:01
